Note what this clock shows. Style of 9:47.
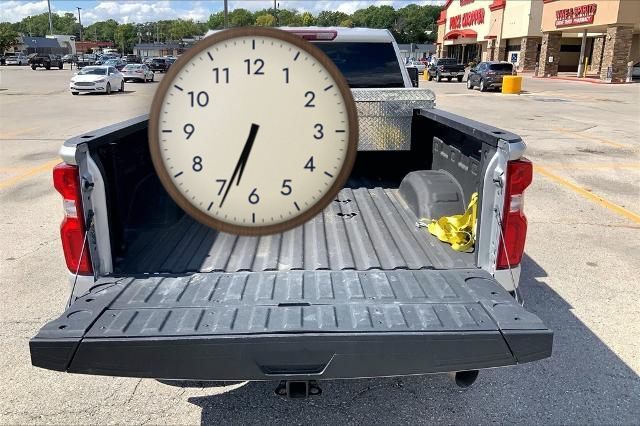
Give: 6:34
